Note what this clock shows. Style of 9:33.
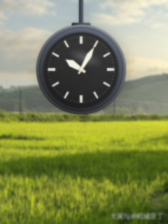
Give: 10:05
